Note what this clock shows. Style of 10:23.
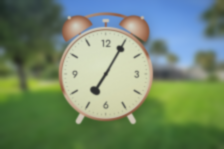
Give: 7:05
